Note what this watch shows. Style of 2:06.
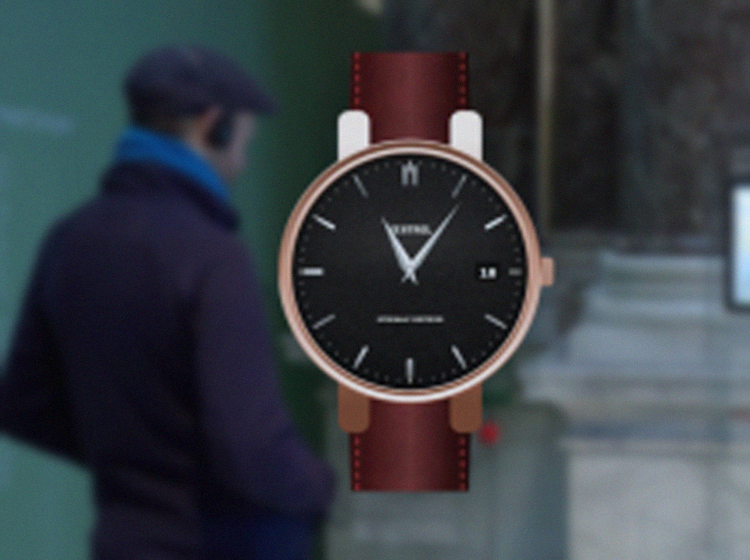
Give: 11:06
